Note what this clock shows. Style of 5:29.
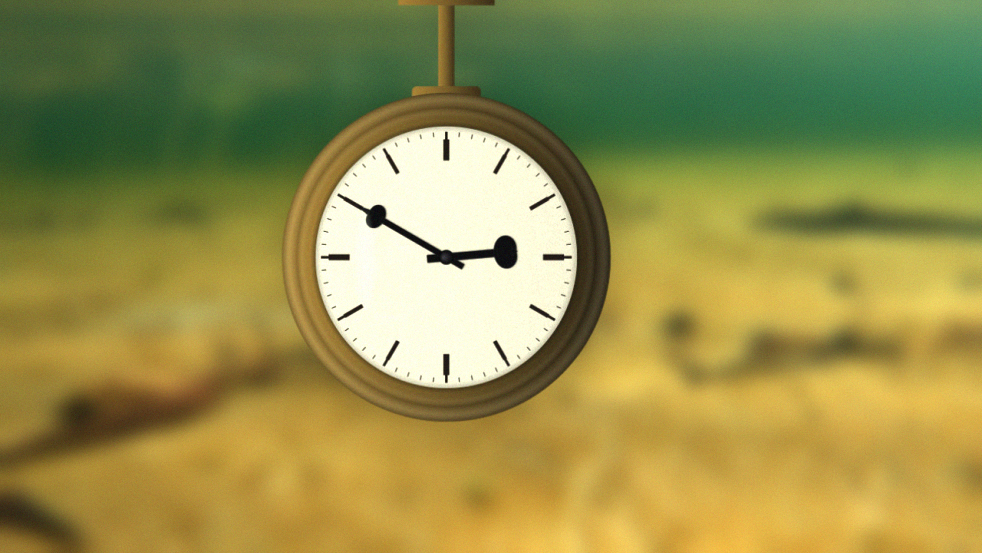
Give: 2:50
